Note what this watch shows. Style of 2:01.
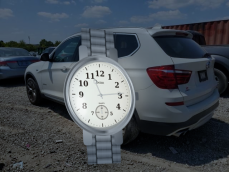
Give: 11:14
